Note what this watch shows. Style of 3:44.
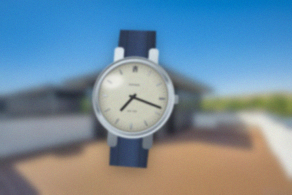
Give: 7:18
